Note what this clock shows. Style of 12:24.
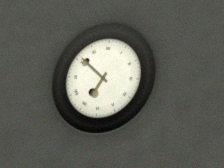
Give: 6:51
